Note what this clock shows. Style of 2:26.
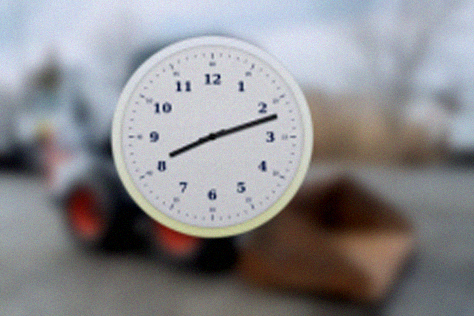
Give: 8:12
